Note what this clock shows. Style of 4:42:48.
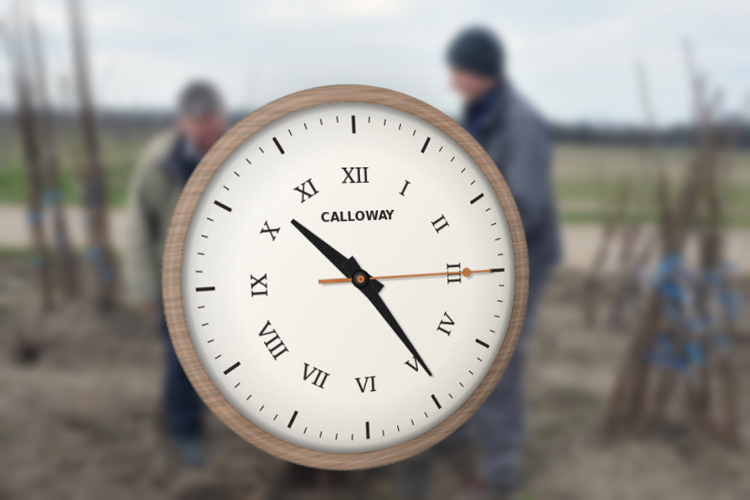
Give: 10:24:15
